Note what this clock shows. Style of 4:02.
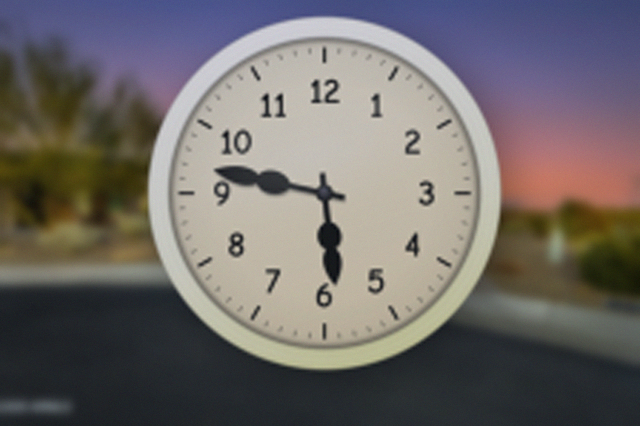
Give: 5:47
